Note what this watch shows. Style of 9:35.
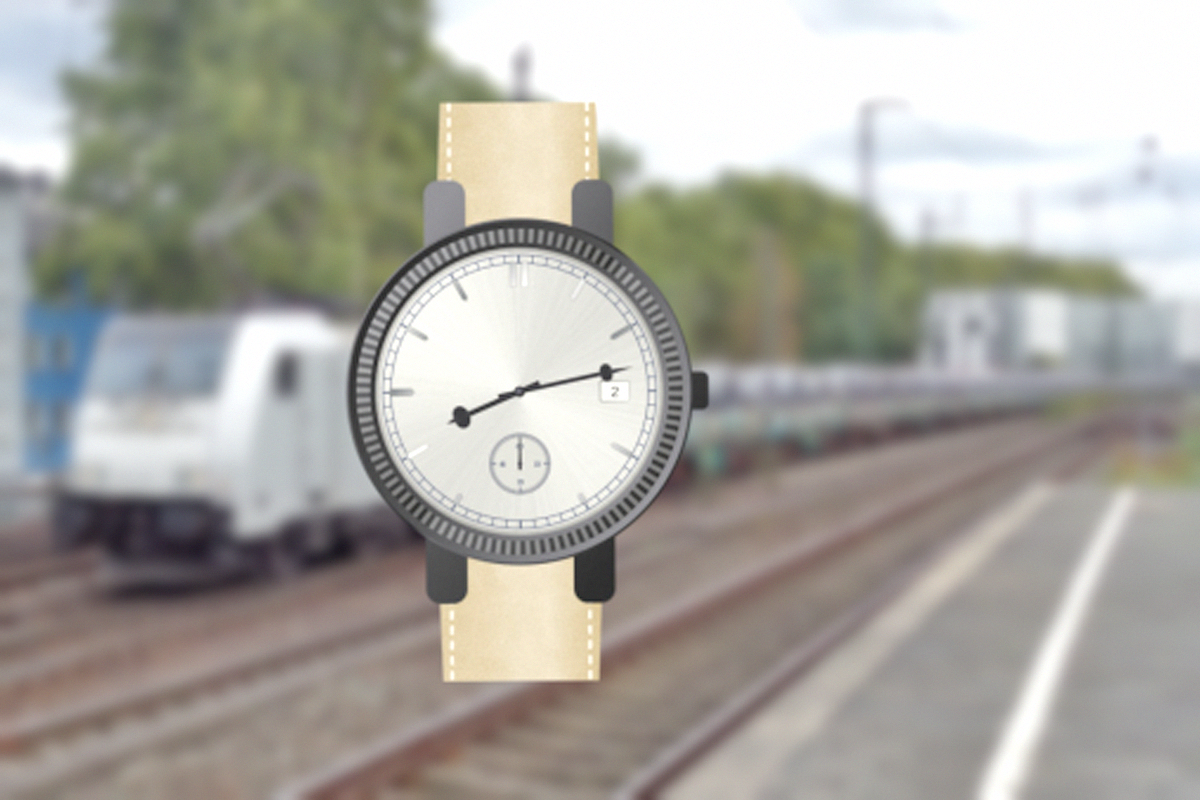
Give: 8:13
